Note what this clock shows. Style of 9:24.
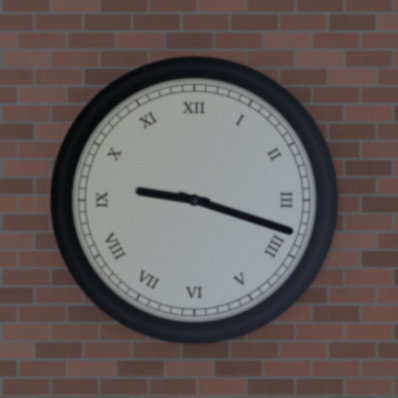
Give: 9:18
